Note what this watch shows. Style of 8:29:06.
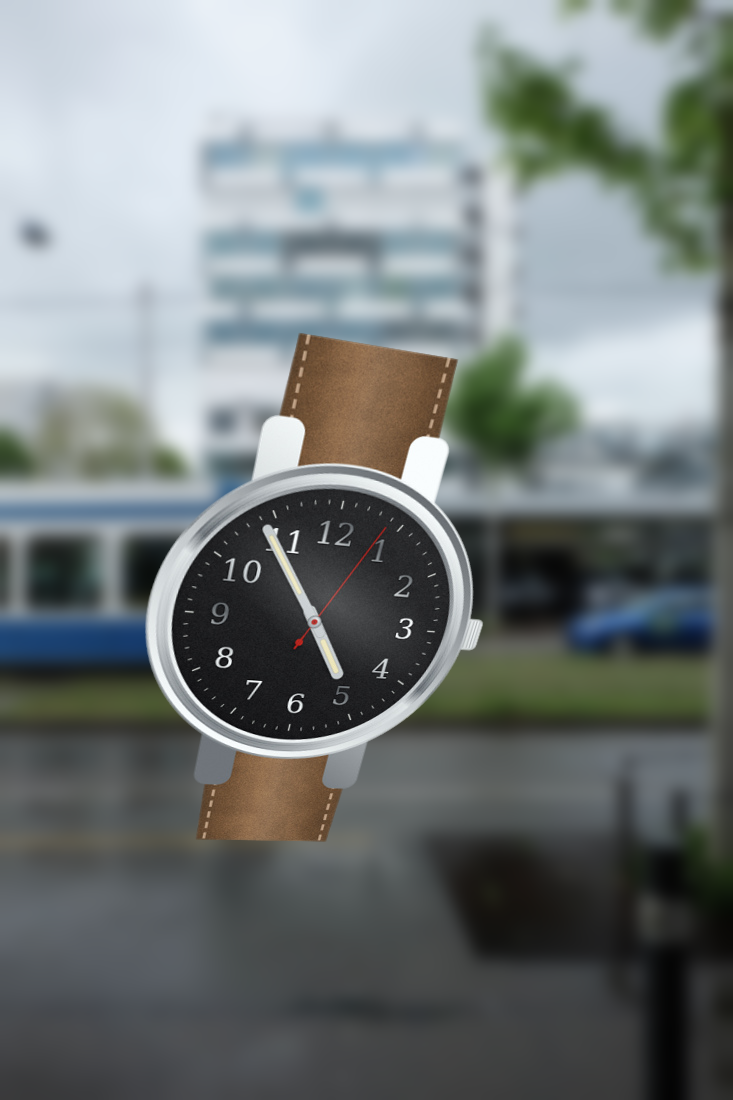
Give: 4:54:04
